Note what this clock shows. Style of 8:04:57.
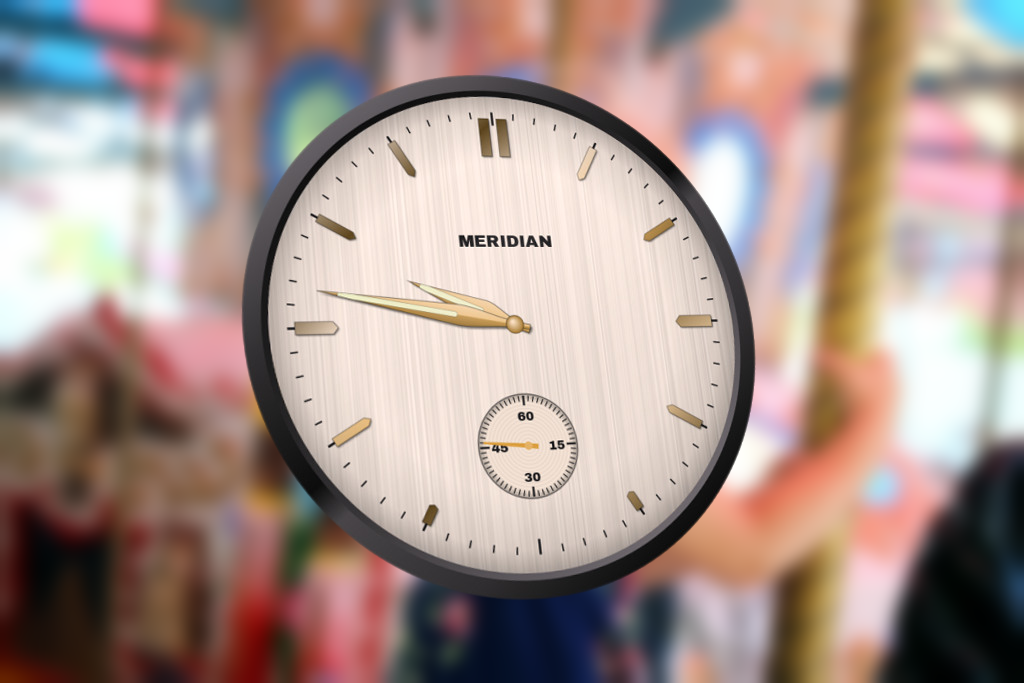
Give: 9:46:46
